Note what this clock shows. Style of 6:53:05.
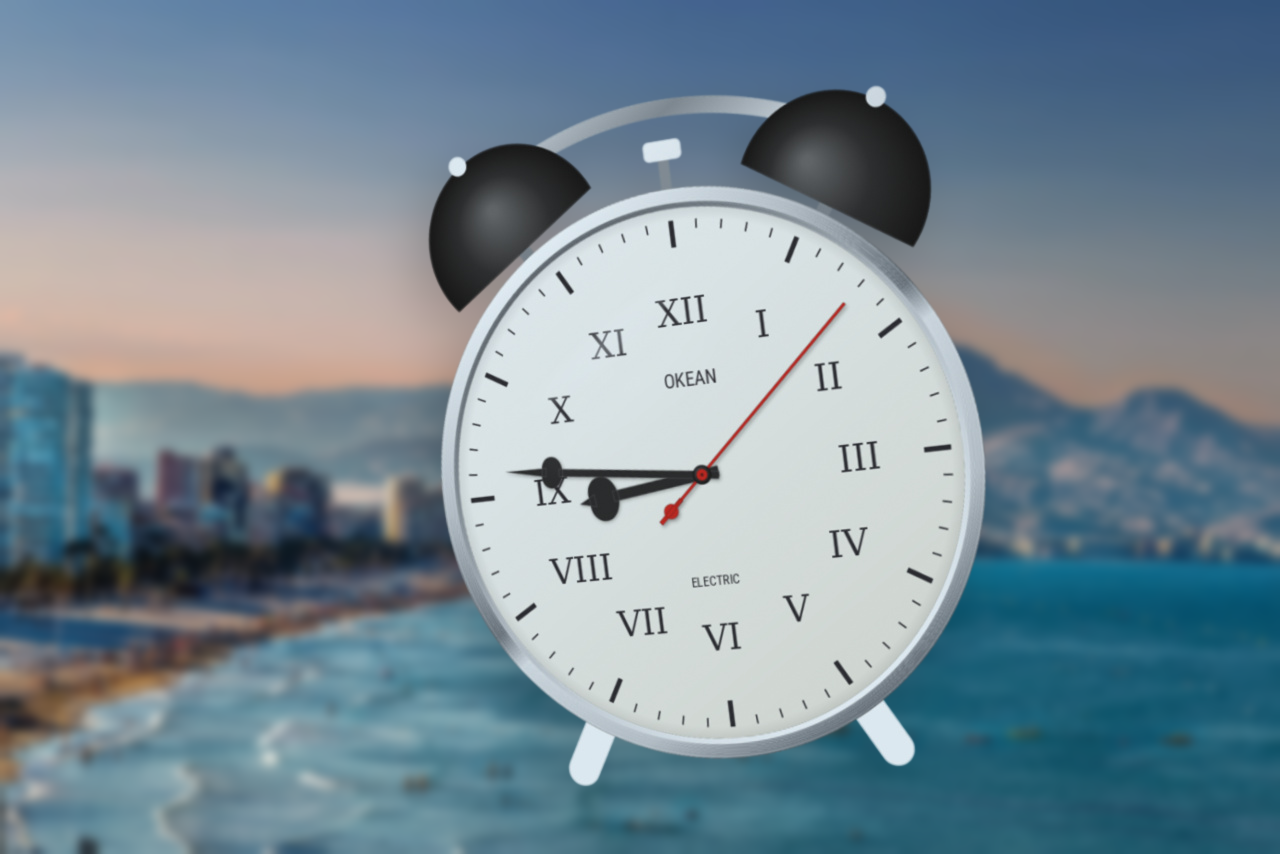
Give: 8:46:08
